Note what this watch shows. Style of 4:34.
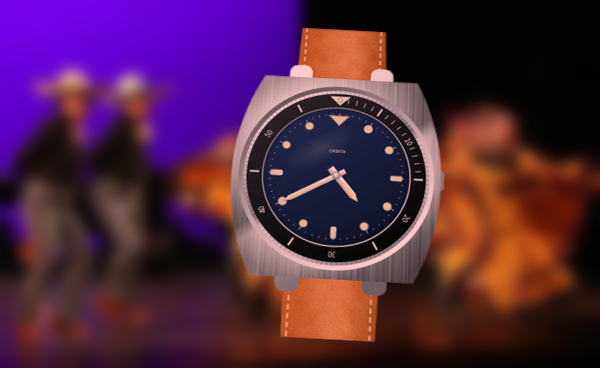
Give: 4:40
